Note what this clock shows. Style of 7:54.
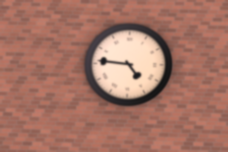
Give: 4:46
